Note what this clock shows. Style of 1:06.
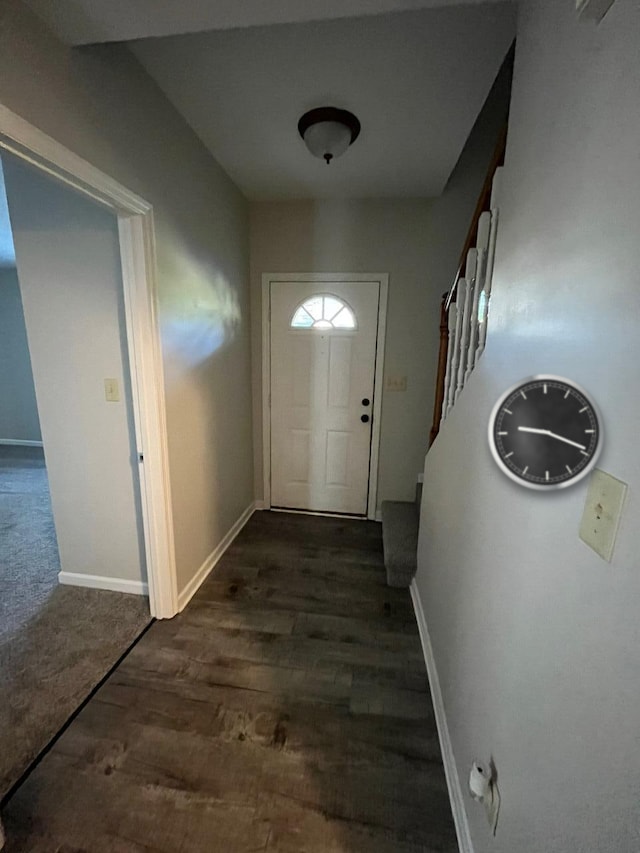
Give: 9:19
